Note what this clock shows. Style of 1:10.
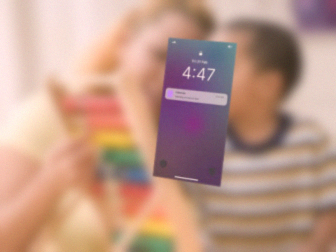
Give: 4:47
